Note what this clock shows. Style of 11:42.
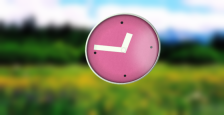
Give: 12:47
